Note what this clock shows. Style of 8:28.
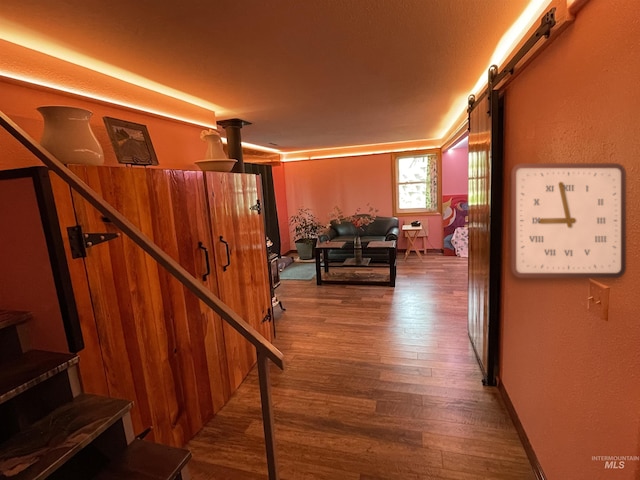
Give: 8:58
